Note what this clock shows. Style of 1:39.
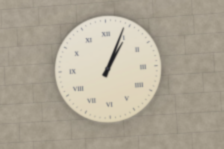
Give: 1:04
